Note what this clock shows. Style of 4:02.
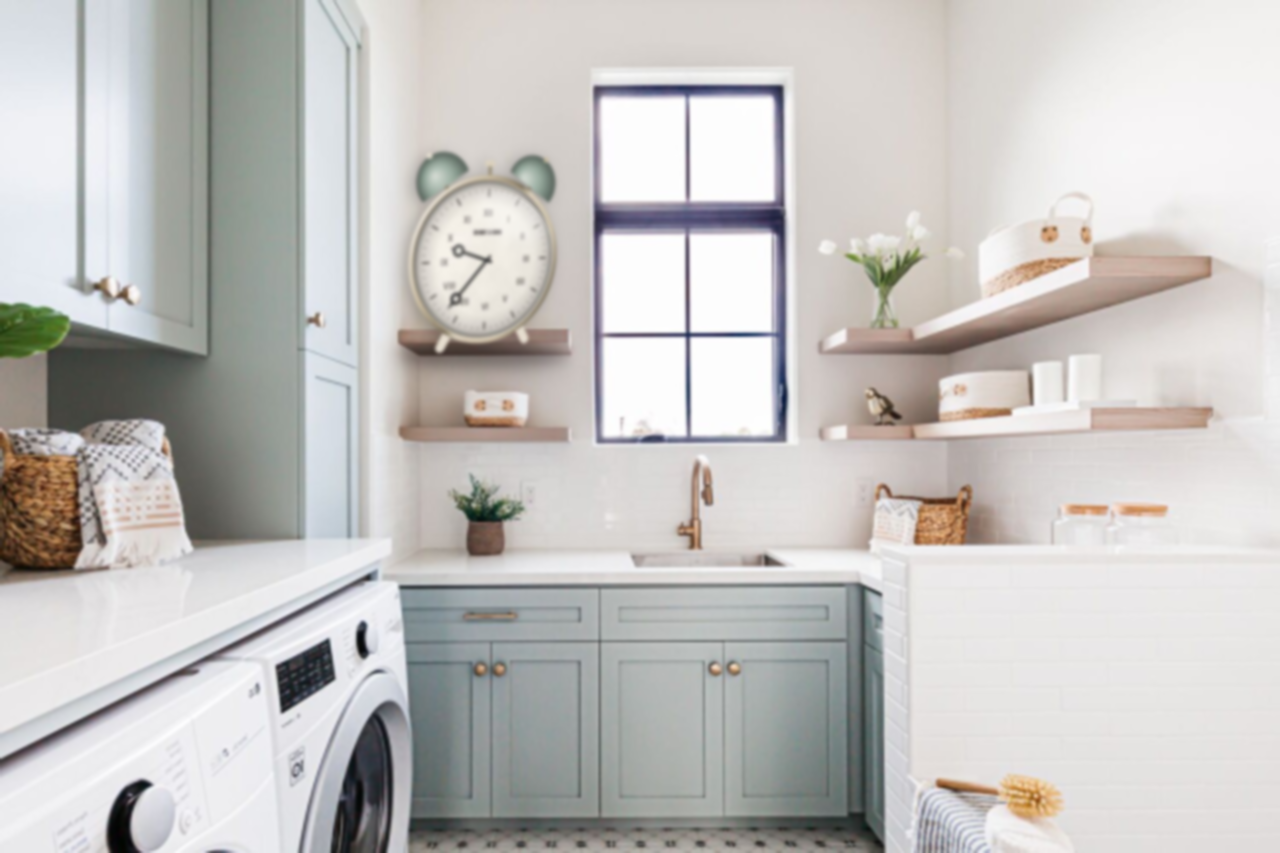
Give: 9:37
